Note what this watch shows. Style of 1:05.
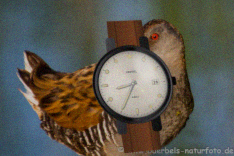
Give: 8:35
